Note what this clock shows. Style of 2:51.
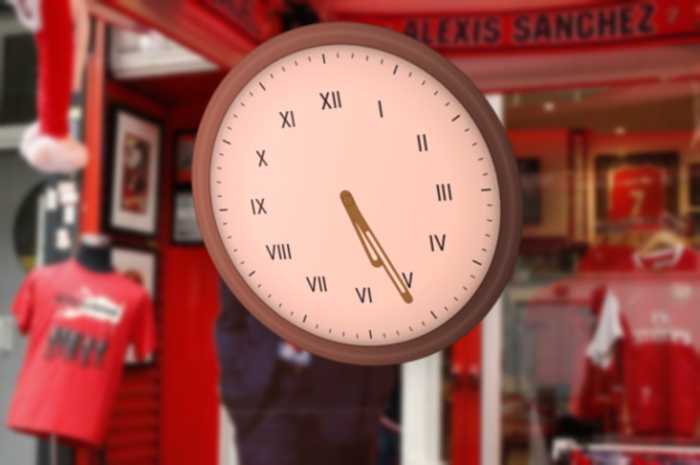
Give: 5:26
